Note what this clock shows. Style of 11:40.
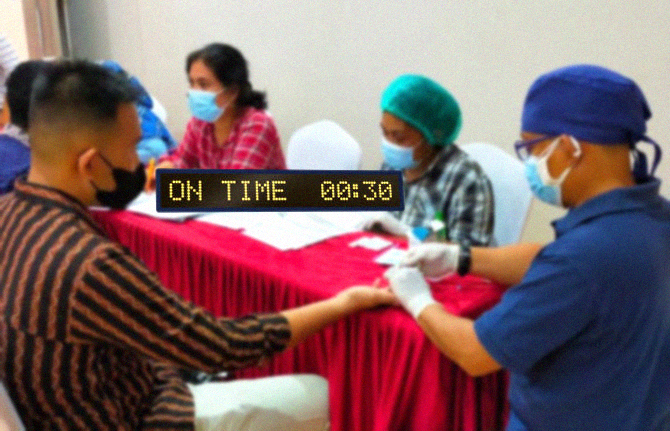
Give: 0:30
